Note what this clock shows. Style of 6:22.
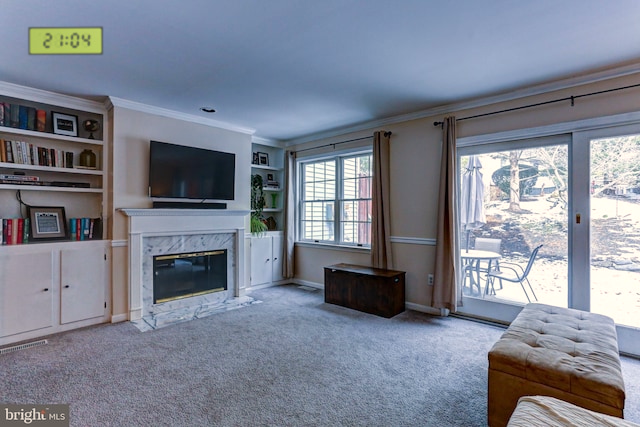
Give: 21:04
